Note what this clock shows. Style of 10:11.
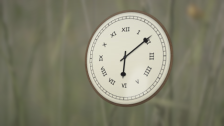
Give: 6:09
